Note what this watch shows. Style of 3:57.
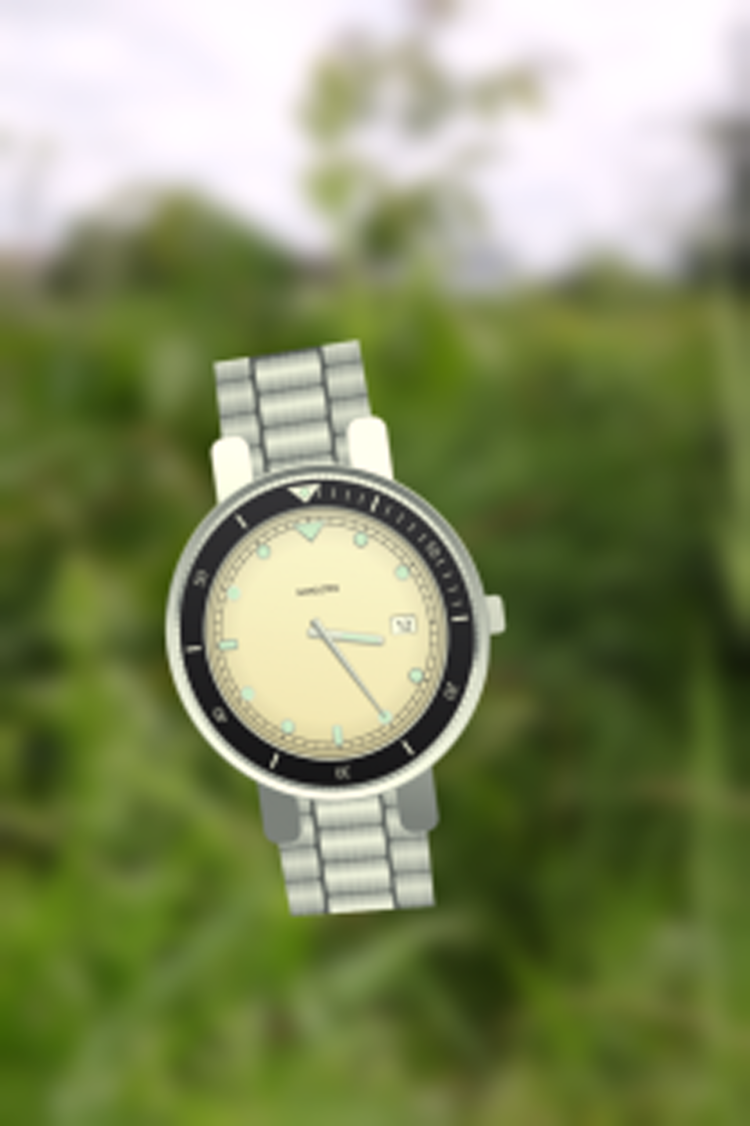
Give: 3:25
